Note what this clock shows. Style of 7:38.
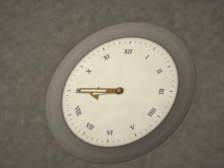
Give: 8:45
